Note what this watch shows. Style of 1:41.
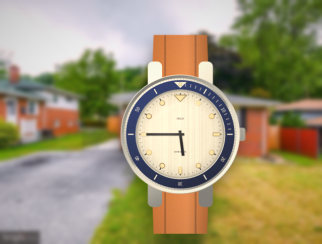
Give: 5:45
